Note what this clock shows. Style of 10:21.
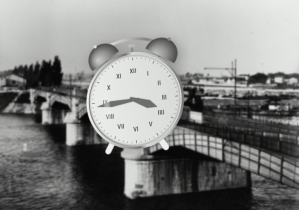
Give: 3:44
